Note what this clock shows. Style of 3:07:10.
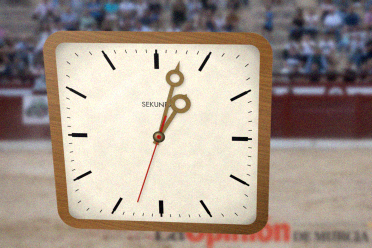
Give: 1:02:33
